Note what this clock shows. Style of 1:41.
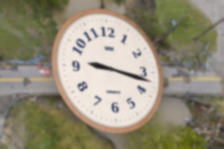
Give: 9:17
